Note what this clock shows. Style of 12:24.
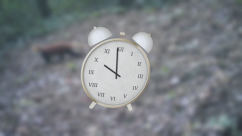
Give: 9:59
